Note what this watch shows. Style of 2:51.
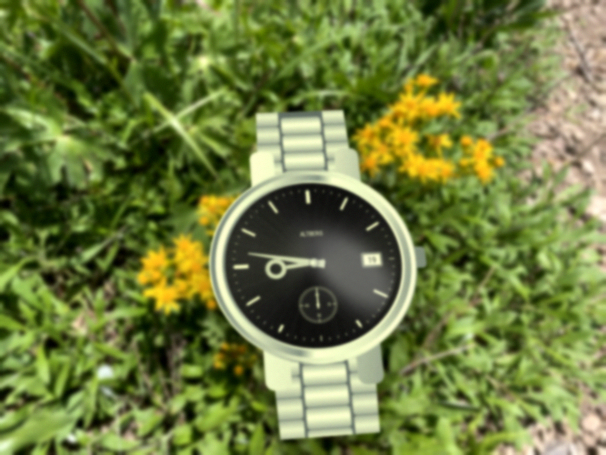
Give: 8:47
